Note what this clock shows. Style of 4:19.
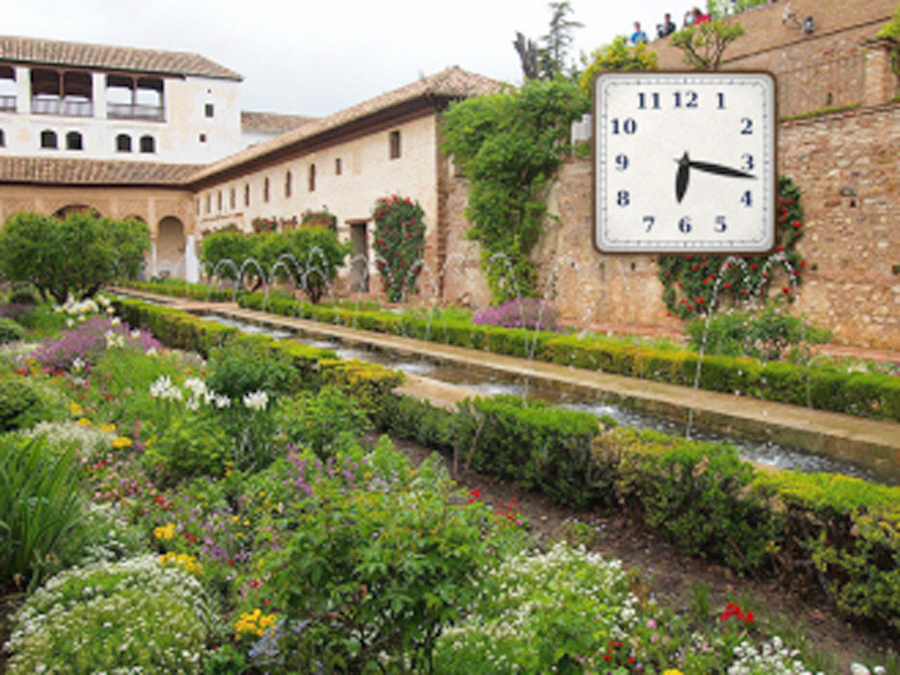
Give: 6:17
